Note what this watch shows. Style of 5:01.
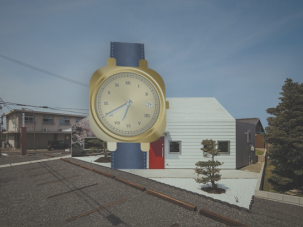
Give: 6:40
